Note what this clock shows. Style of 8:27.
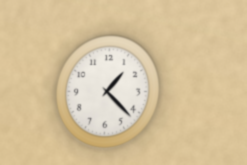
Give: 1:22
